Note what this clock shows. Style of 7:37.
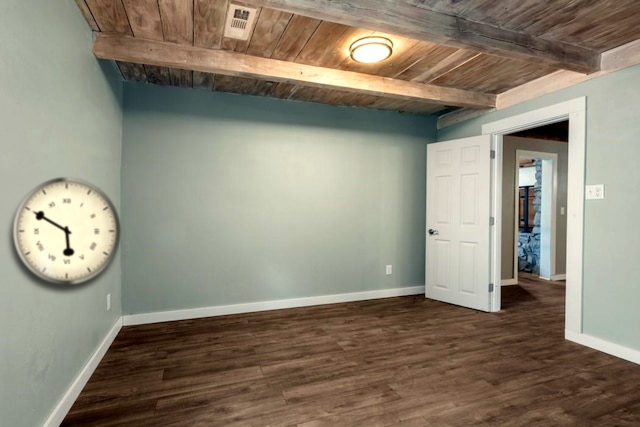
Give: 5:50
